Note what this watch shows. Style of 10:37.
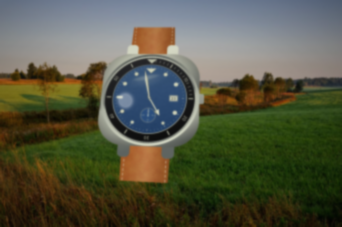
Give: 4:58
